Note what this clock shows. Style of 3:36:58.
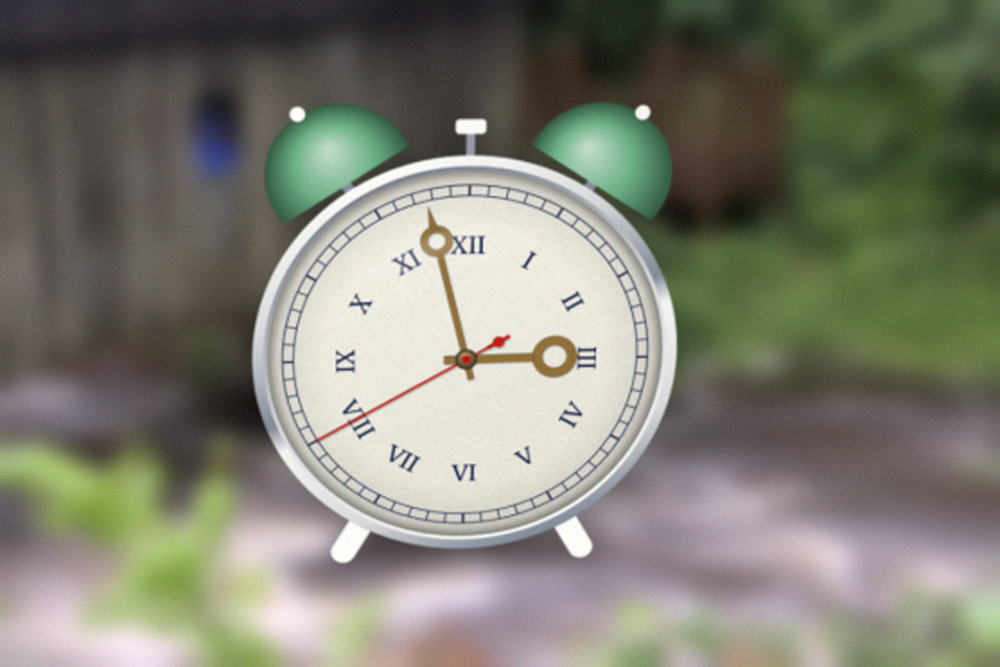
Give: 2:57:40
